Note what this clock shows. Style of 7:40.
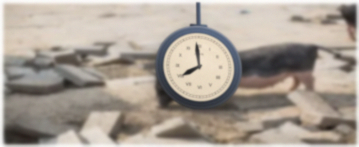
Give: 7:59
